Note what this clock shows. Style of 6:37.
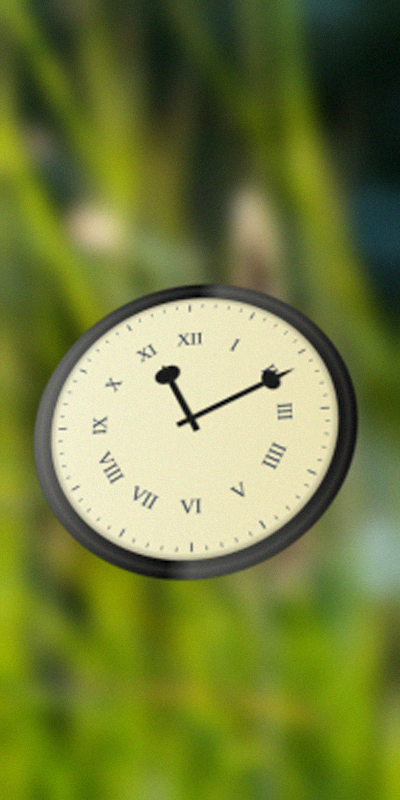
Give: 11:11
